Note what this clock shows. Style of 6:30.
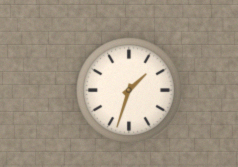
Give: 1:33
